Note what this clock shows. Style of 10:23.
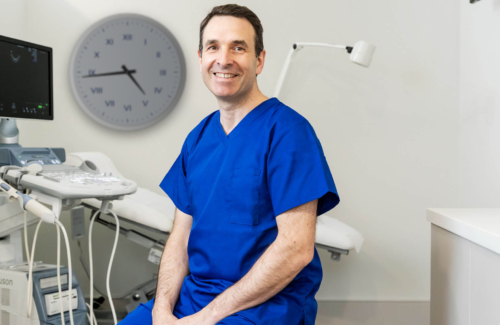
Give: 4:44
